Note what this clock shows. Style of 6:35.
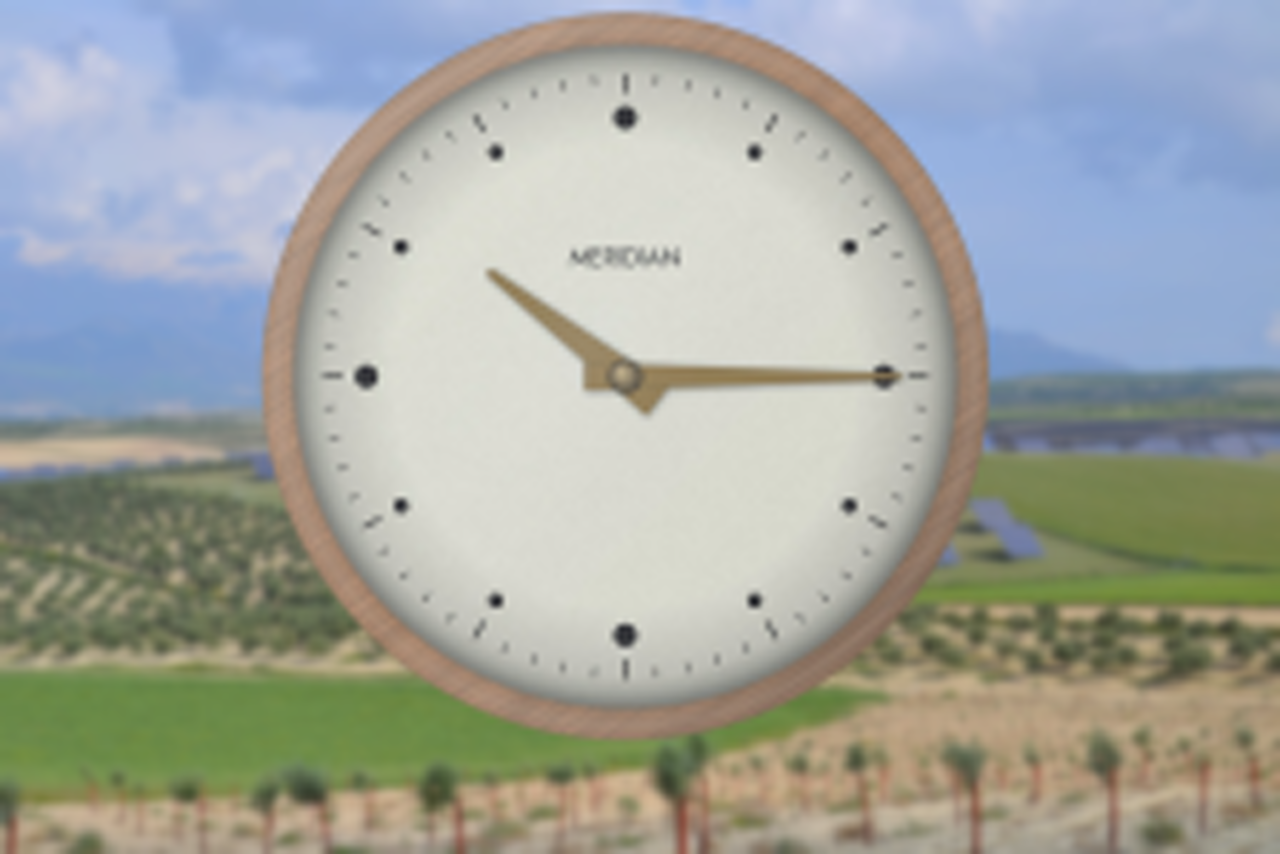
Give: 10:15
